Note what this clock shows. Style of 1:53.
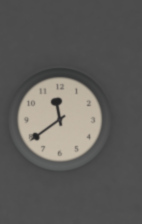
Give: 11:39
